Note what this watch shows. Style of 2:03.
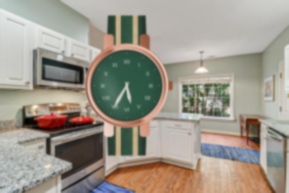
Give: 5:35
